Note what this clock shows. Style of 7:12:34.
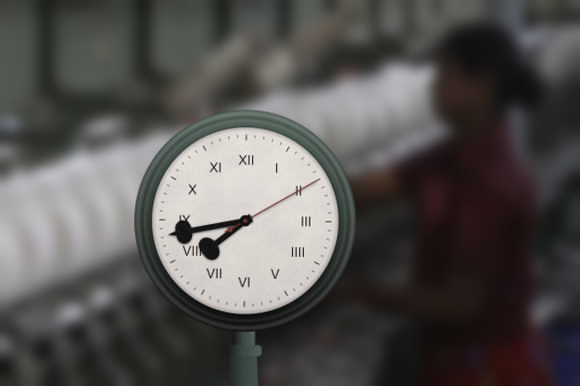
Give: 7:43:10
